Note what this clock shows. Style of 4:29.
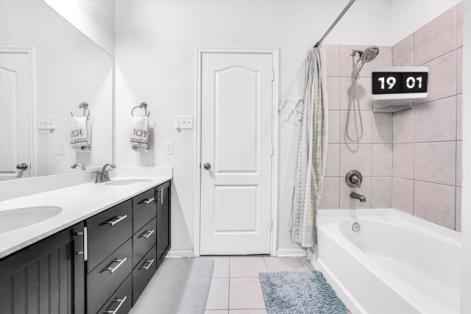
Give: 19:01
